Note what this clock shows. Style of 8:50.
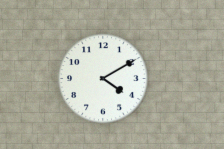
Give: 4:10
